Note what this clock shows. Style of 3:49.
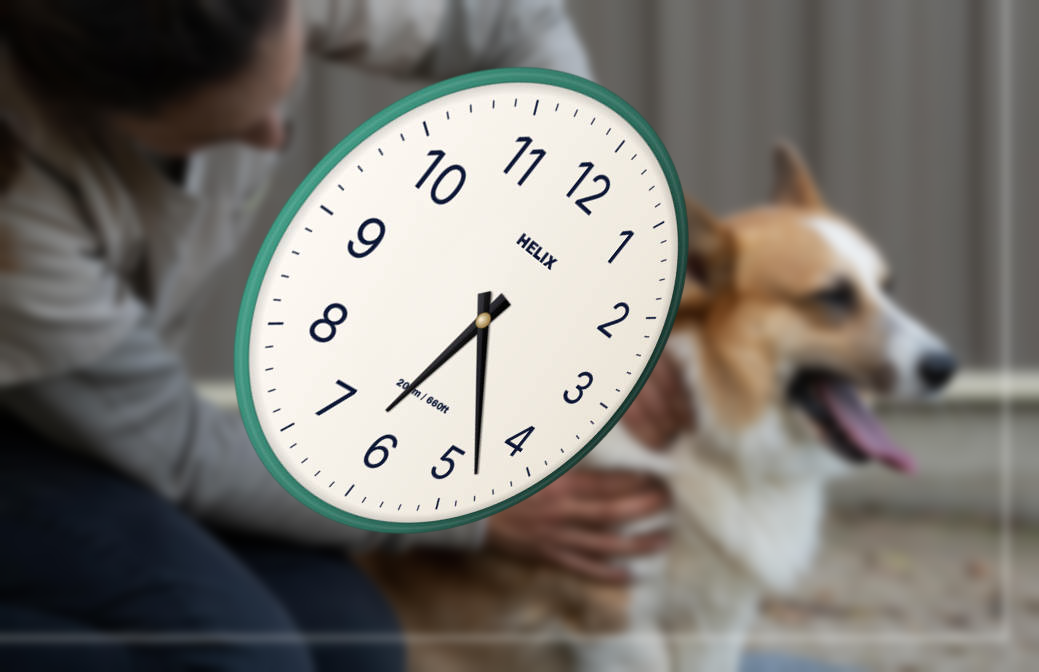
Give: 6:23
